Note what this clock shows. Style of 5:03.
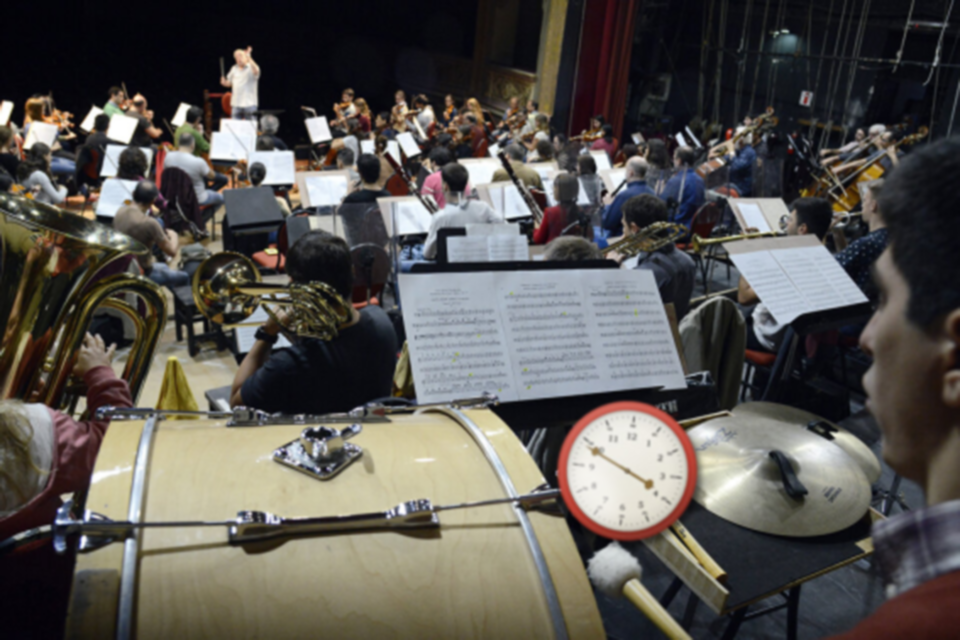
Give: 3:49
